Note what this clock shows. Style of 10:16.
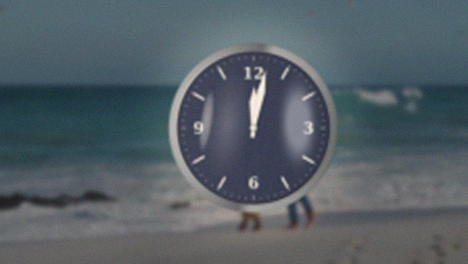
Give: 12:02
